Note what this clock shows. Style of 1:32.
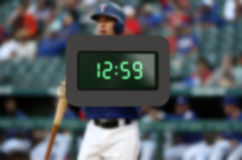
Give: 12:59
